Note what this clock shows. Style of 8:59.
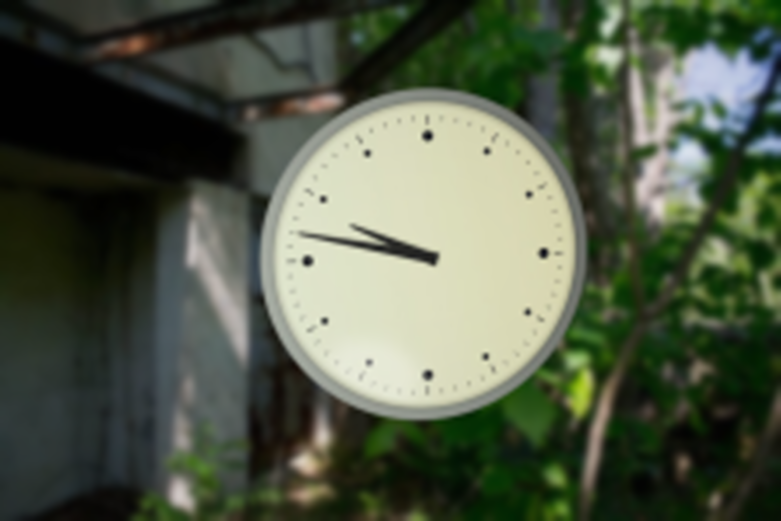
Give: 9:47
